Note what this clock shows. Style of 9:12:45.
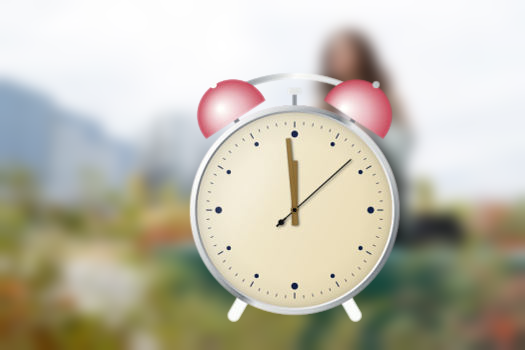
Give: 11:59:08
